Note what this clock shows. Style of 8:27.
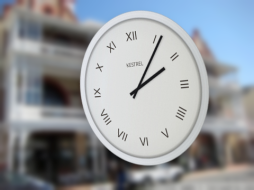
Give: 2:06
